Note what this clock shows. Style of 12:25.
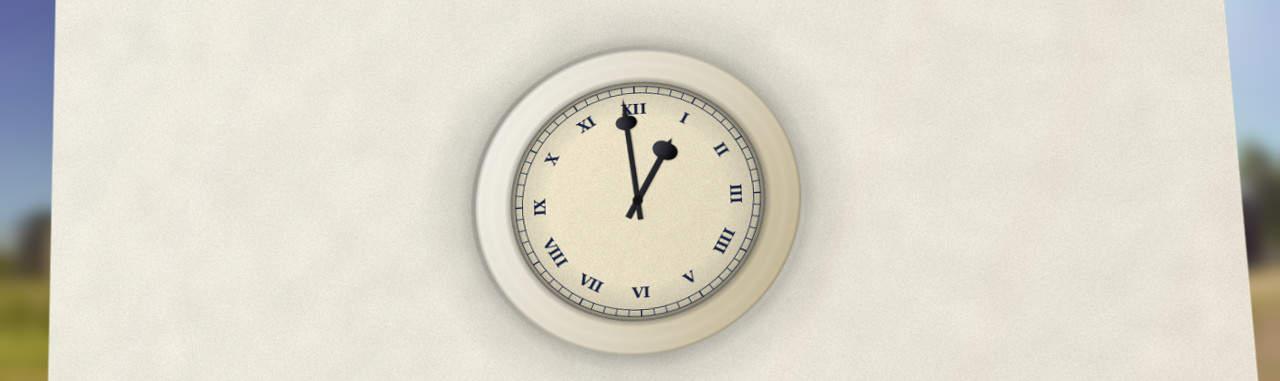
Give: 12:59
